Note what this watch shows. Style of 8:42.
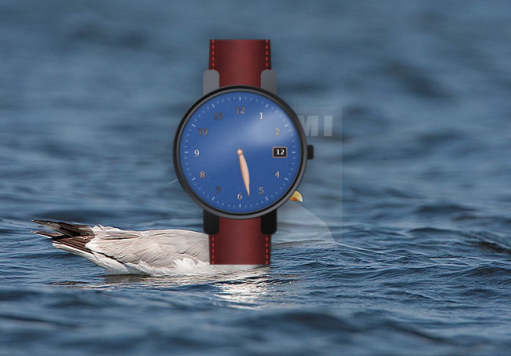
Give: 5:28
